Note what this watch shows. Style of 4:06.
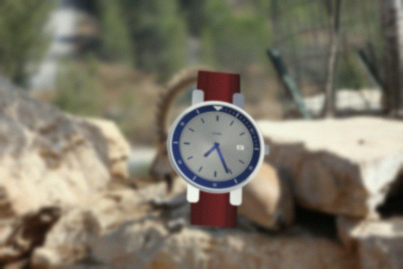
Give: 7:26
